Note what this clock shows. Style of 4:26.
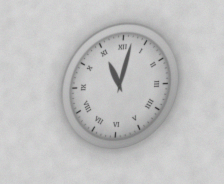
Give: 11:02
